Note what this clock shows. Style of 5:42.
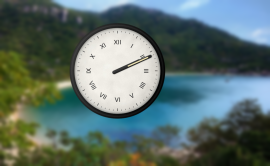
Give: 2:11
